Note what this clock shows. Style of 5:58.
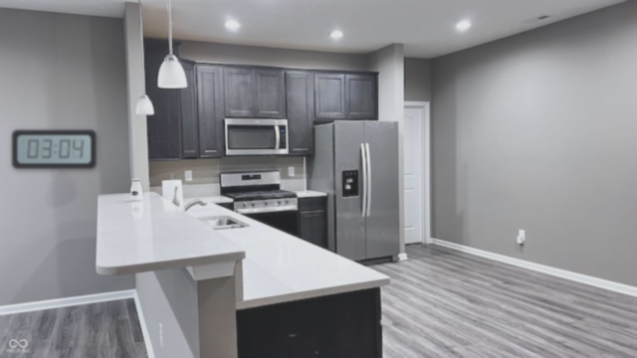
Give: 3:04
